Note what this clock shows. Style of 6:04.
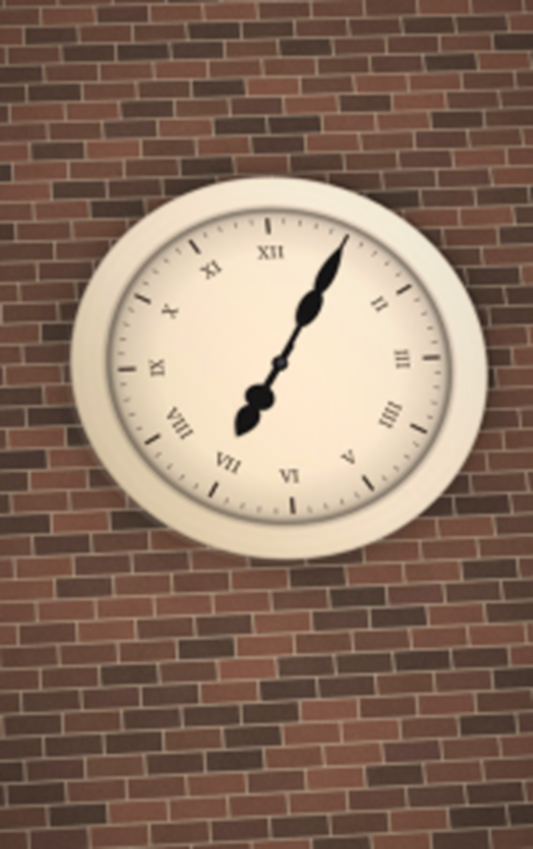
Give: 7:05
